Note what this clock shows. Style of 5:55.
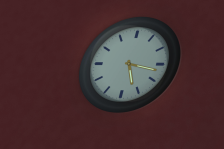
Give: 5:17
